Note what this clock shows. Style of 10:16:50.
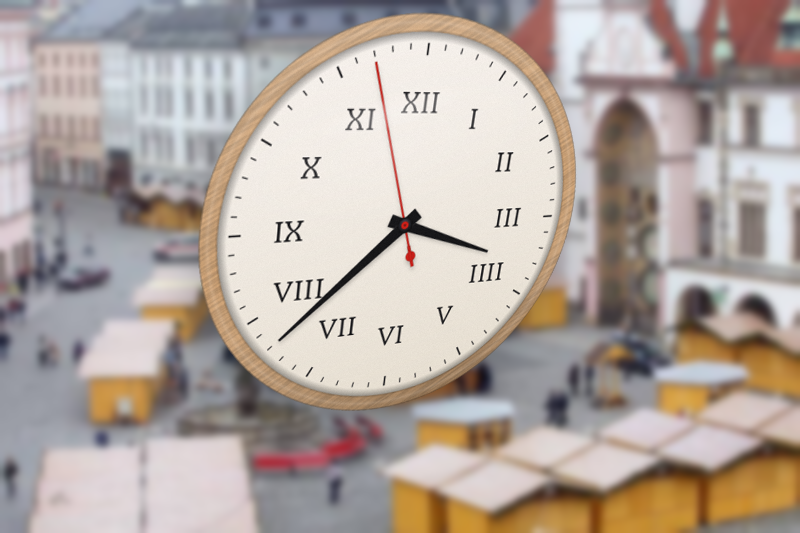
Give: 3:37:57
